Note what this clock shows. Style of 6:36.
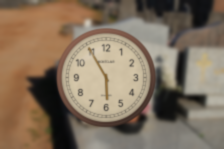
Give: 5:55
